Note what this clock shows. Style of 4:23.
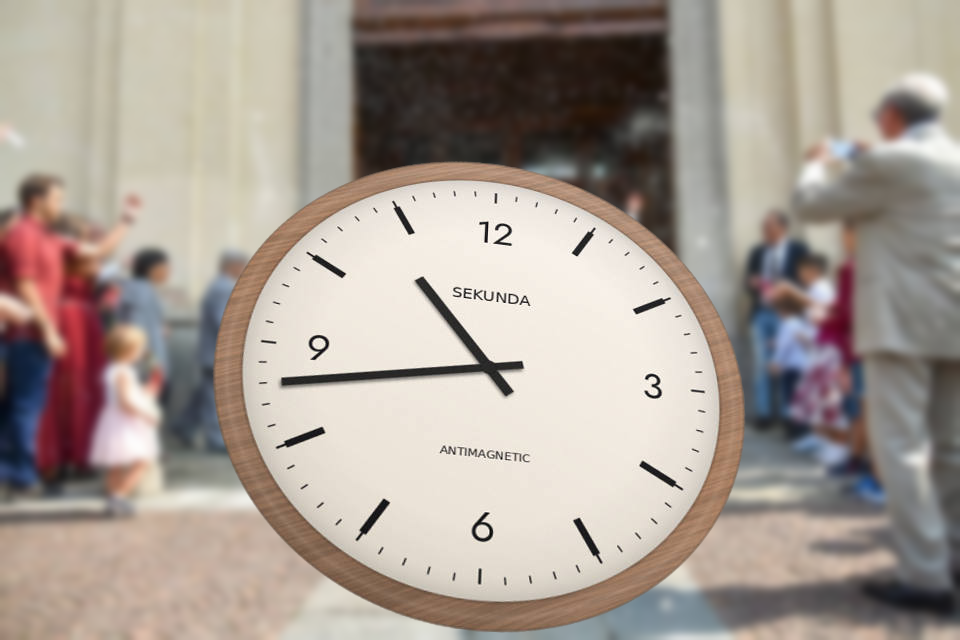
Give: 10:43
